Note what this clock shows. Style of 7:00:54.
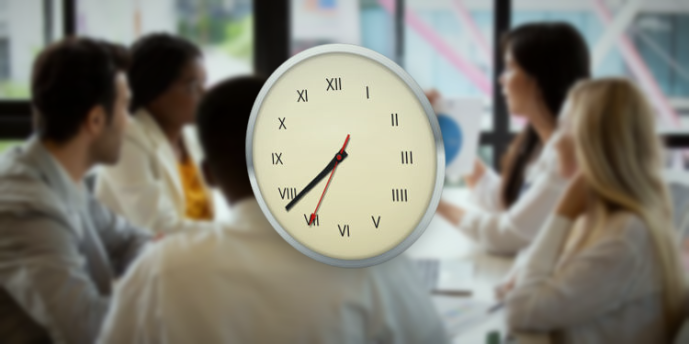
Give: 7:38:35
